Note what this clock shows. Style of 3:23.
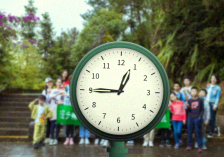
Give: 12:45
